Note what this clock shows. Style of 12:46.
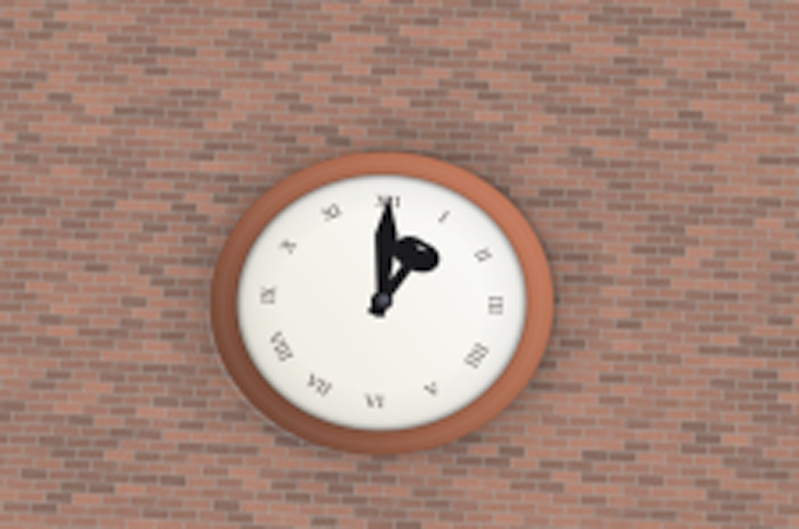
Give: 1:00
